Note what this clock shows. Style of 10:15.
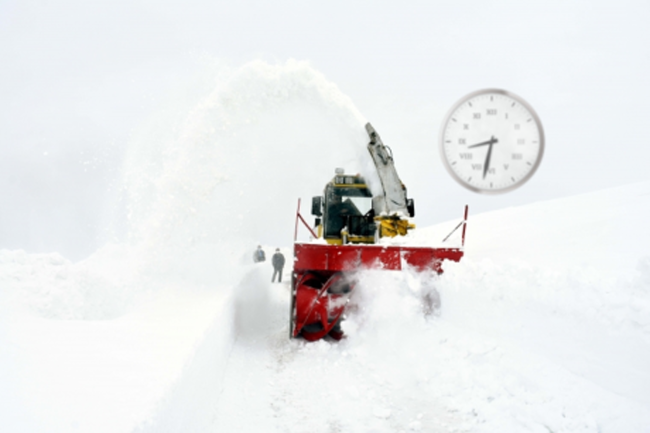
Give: 8:32
